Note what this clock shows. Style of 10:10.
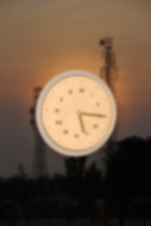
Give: 5:15
